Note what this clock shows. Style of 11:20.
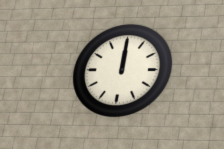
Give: 12:00
